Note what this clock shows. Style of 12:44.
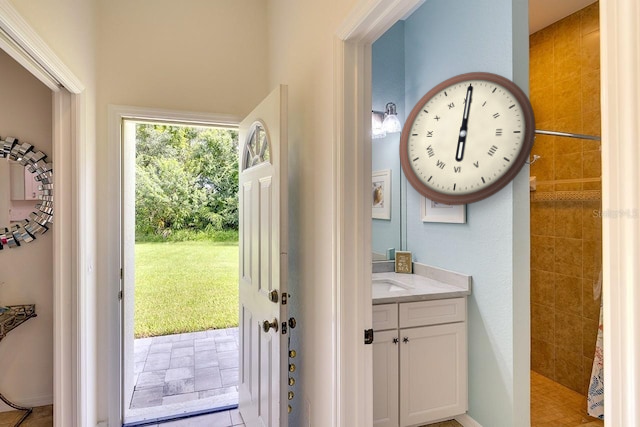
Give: 6:00
